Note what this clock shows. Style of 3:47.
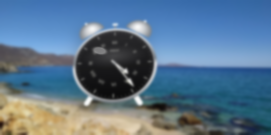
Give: 4:24
